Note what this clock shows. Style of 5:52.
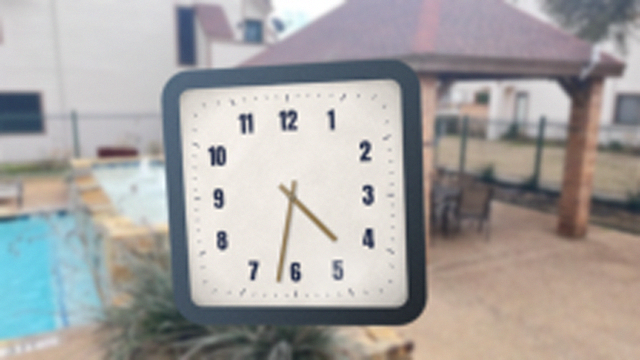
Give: 4:32
